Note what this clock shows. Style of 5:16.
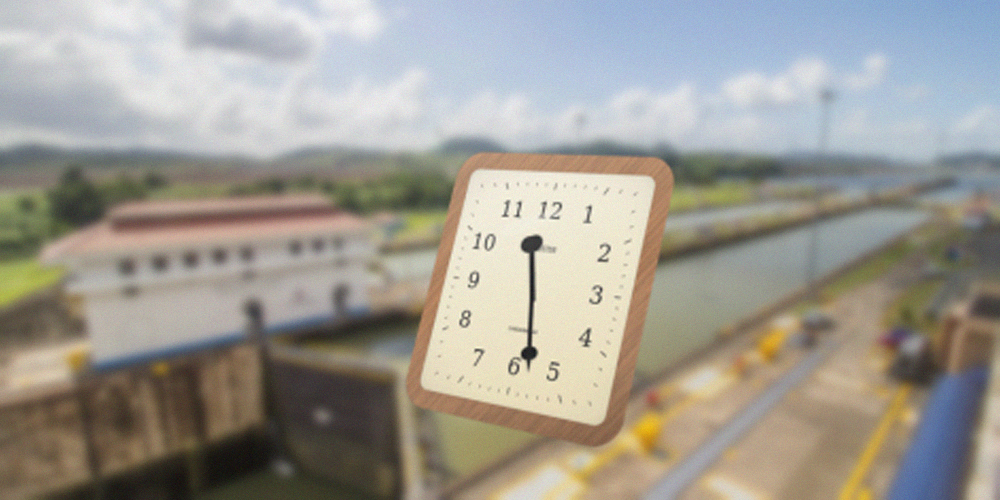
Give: 11:28
